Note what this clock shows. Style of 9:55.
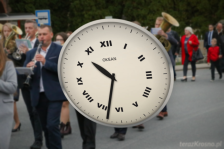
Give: 10:33
